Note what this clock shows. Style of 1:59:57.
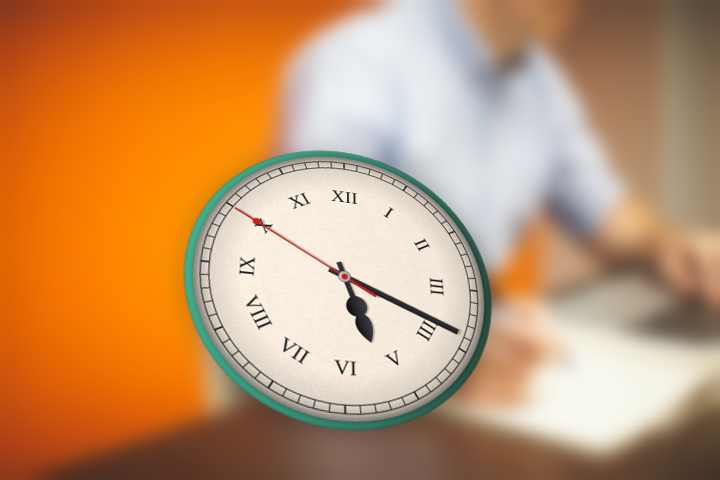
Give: 5:18:50
